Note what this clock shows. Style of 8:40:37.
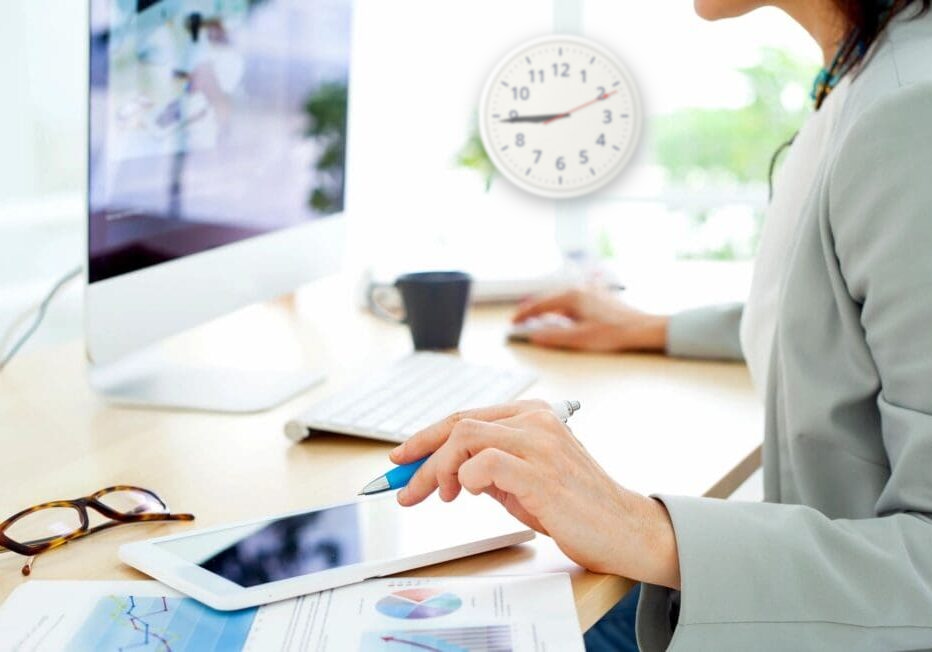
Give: 8:44:11
